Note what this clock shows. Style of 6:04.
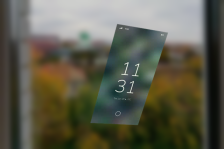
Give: 11:31
